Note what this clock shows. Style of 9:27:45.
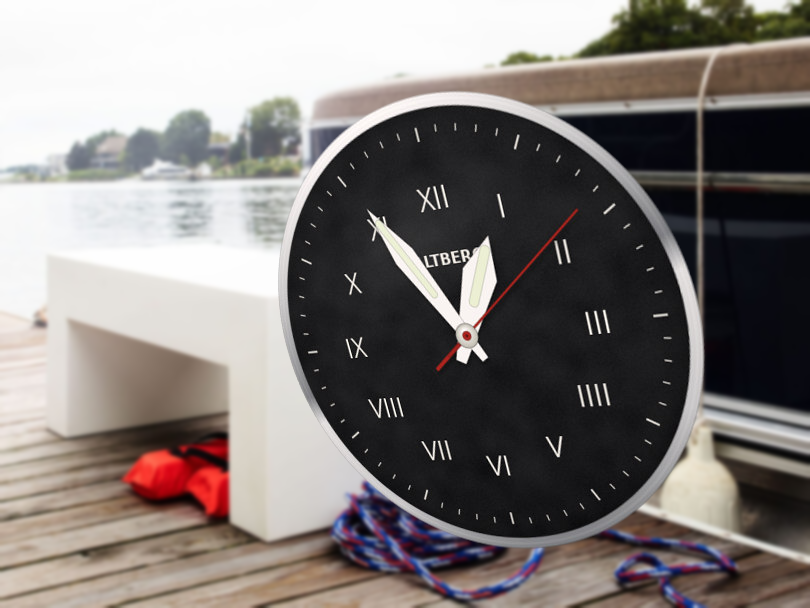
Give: 12:55:09
